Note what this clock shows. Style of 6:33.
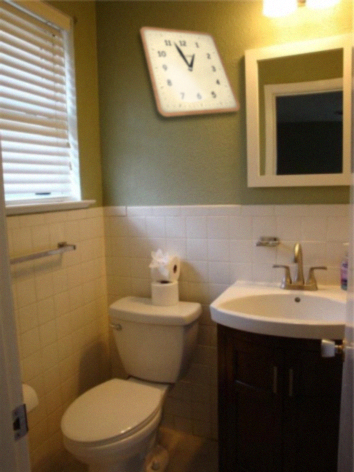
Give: 12:57
